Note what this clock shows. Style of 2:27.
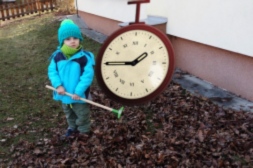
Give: 1:45
